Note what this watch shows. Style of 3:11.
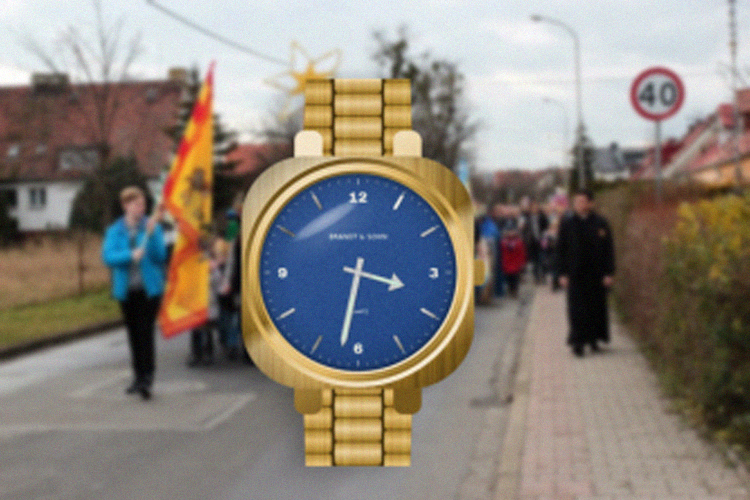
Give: 3:32
